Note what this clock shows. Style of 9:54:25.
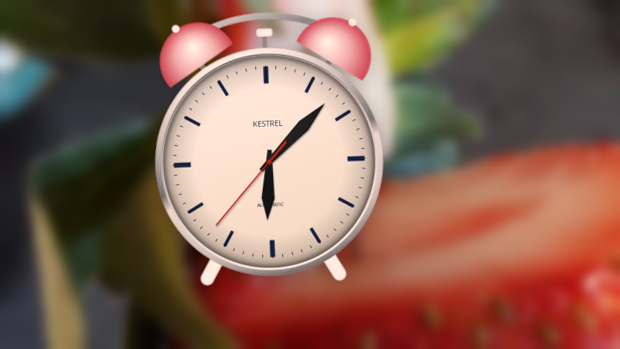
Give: 6:07:37
